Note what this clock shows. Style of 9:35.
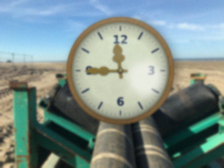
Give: 11:45
